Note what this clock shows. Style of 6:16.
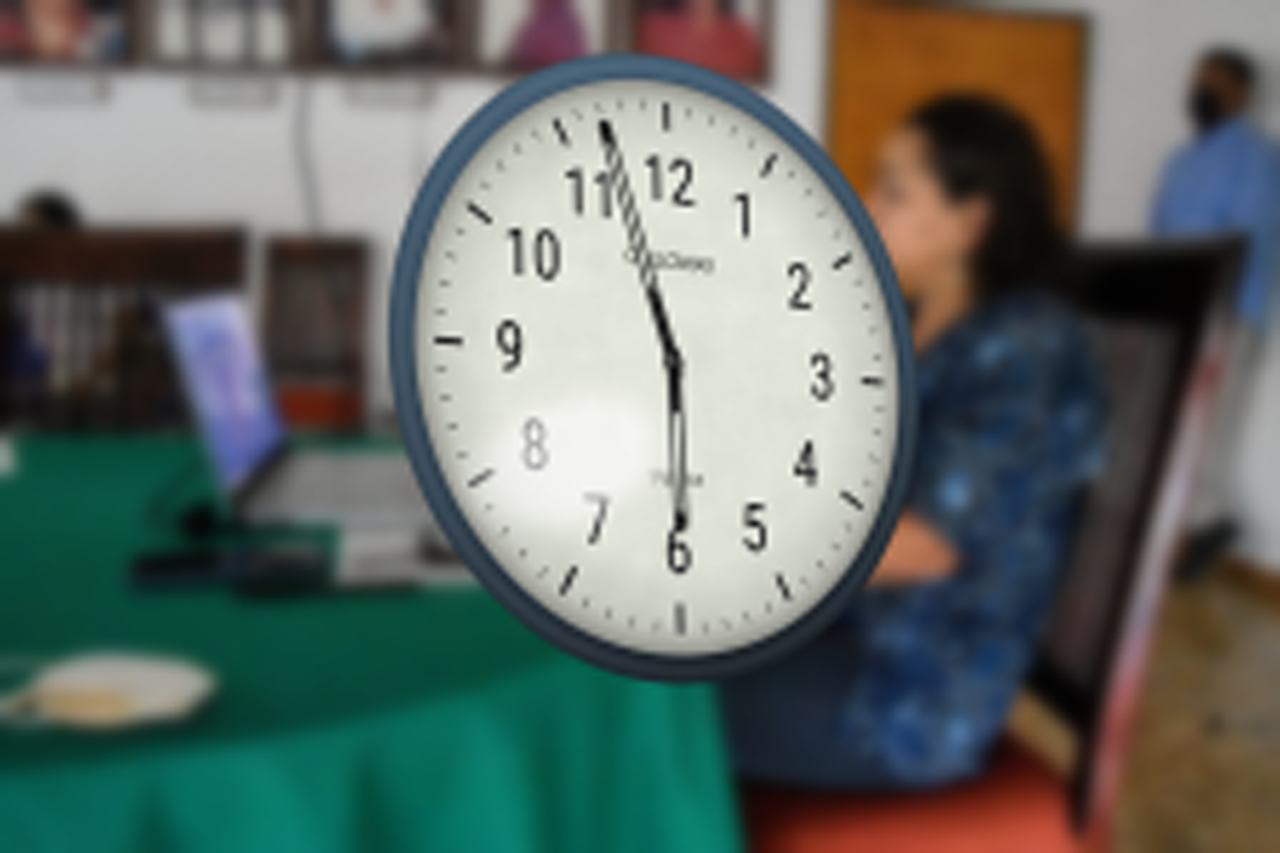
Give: 5:57
